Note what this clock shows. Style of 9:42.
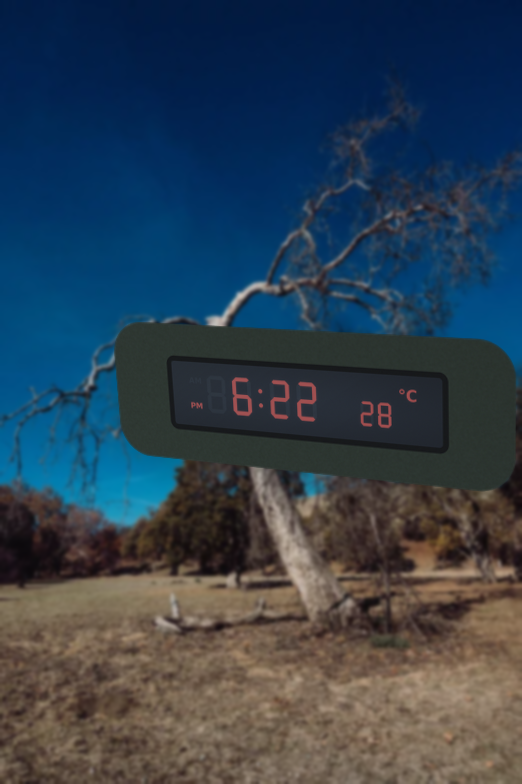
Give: 6:22
